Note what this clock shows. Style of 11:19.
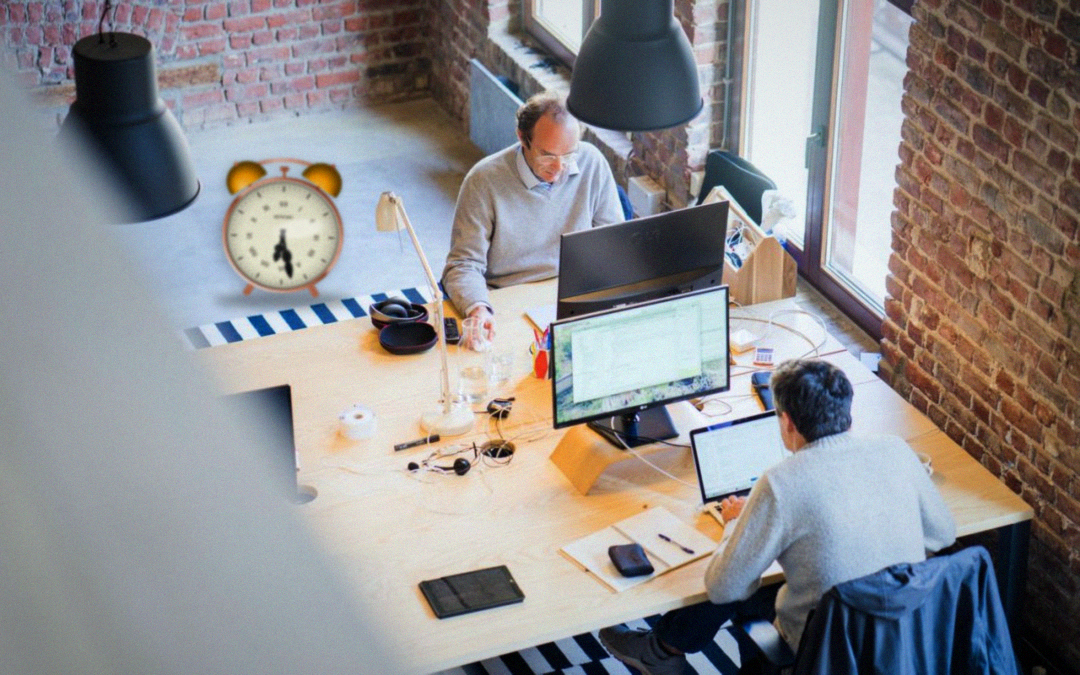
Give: 6:28
